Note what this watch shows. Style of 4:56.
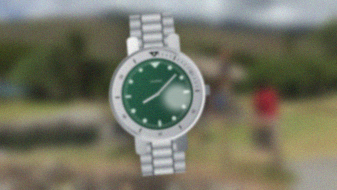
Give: 8:08
